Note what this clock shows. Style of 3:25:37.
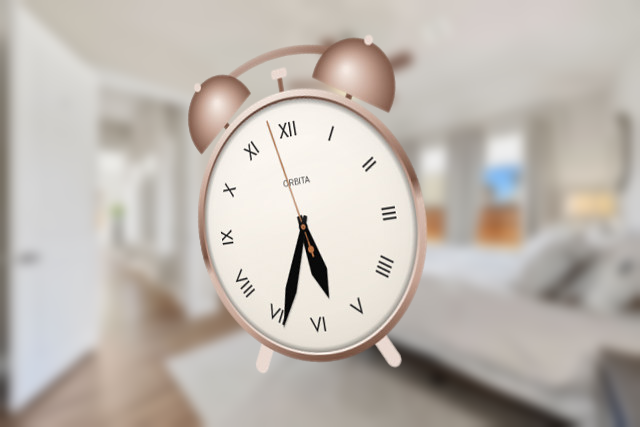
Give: 5:33:58
